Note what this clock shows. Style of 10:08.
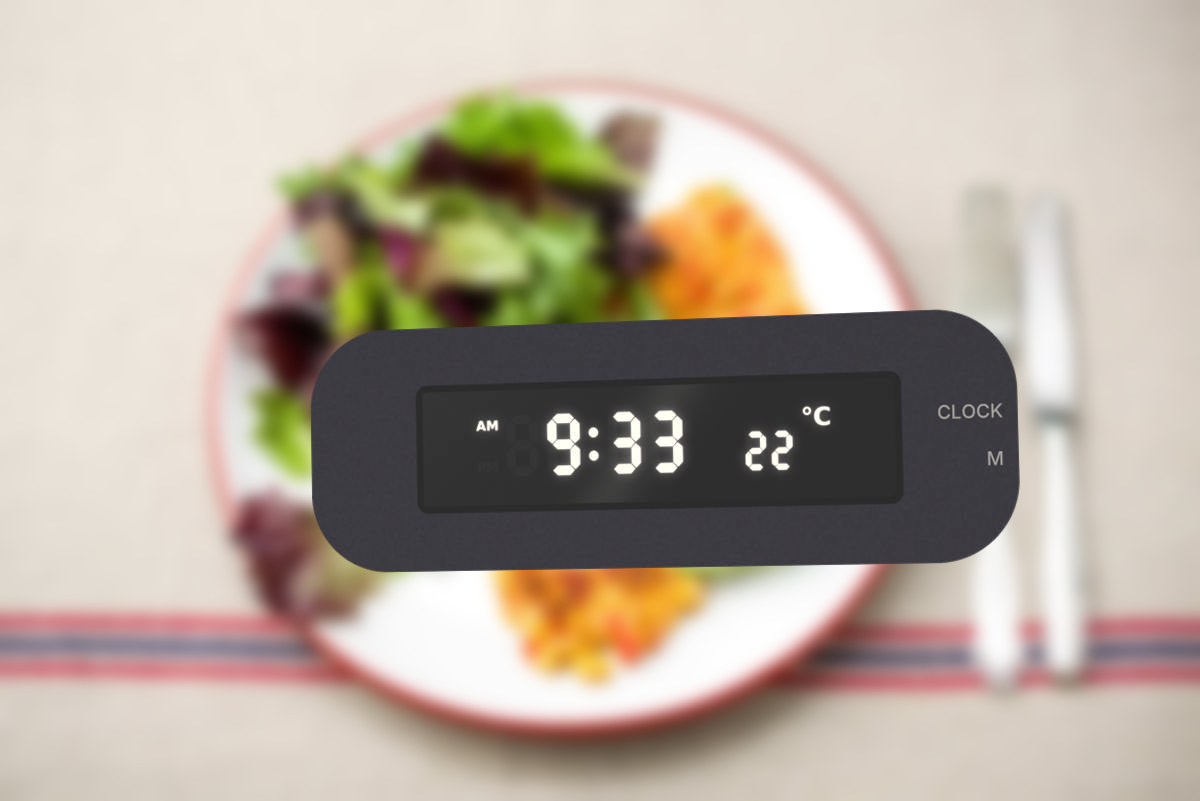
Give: 9:33
